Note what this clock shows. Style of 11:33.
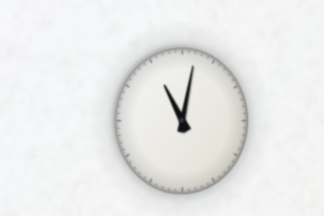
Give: 11:02
